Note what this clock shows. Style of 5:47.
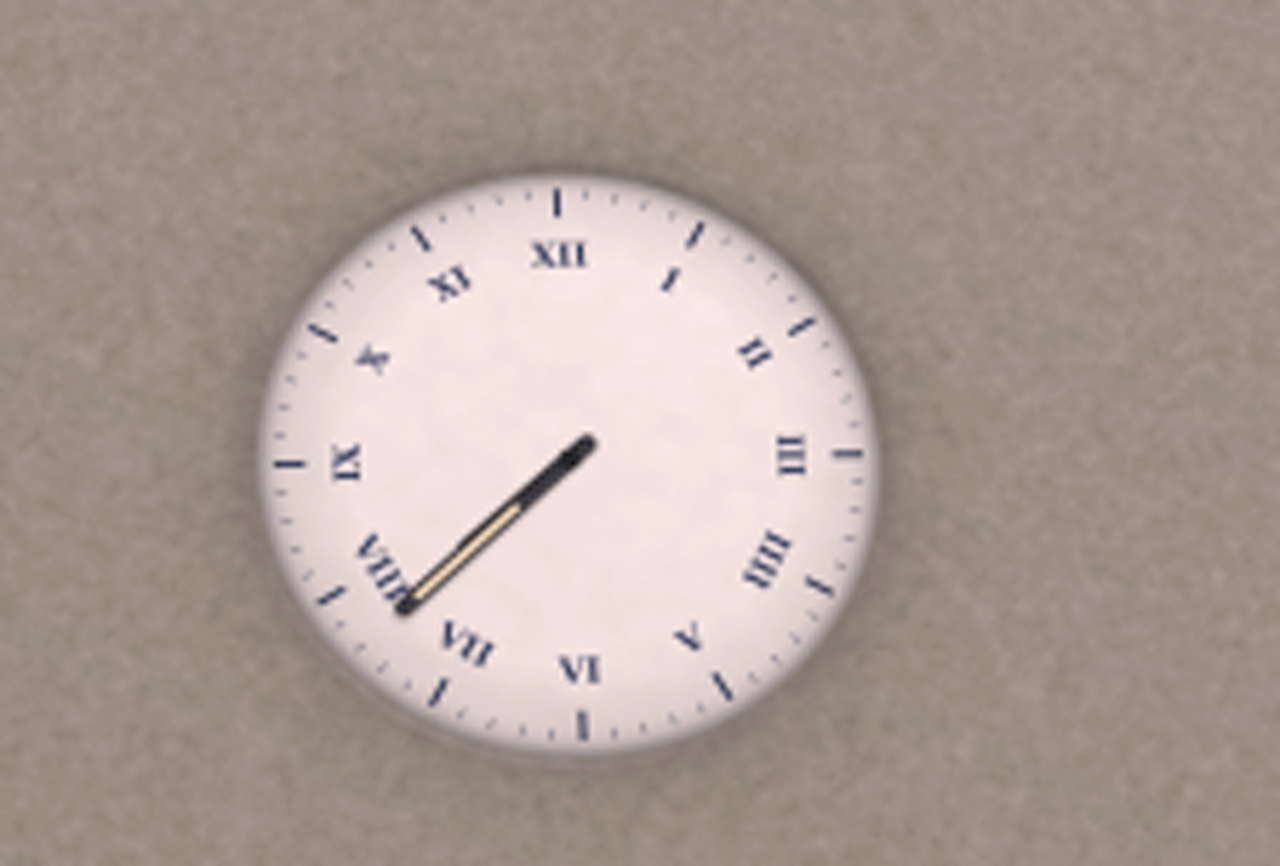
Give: 7:38
